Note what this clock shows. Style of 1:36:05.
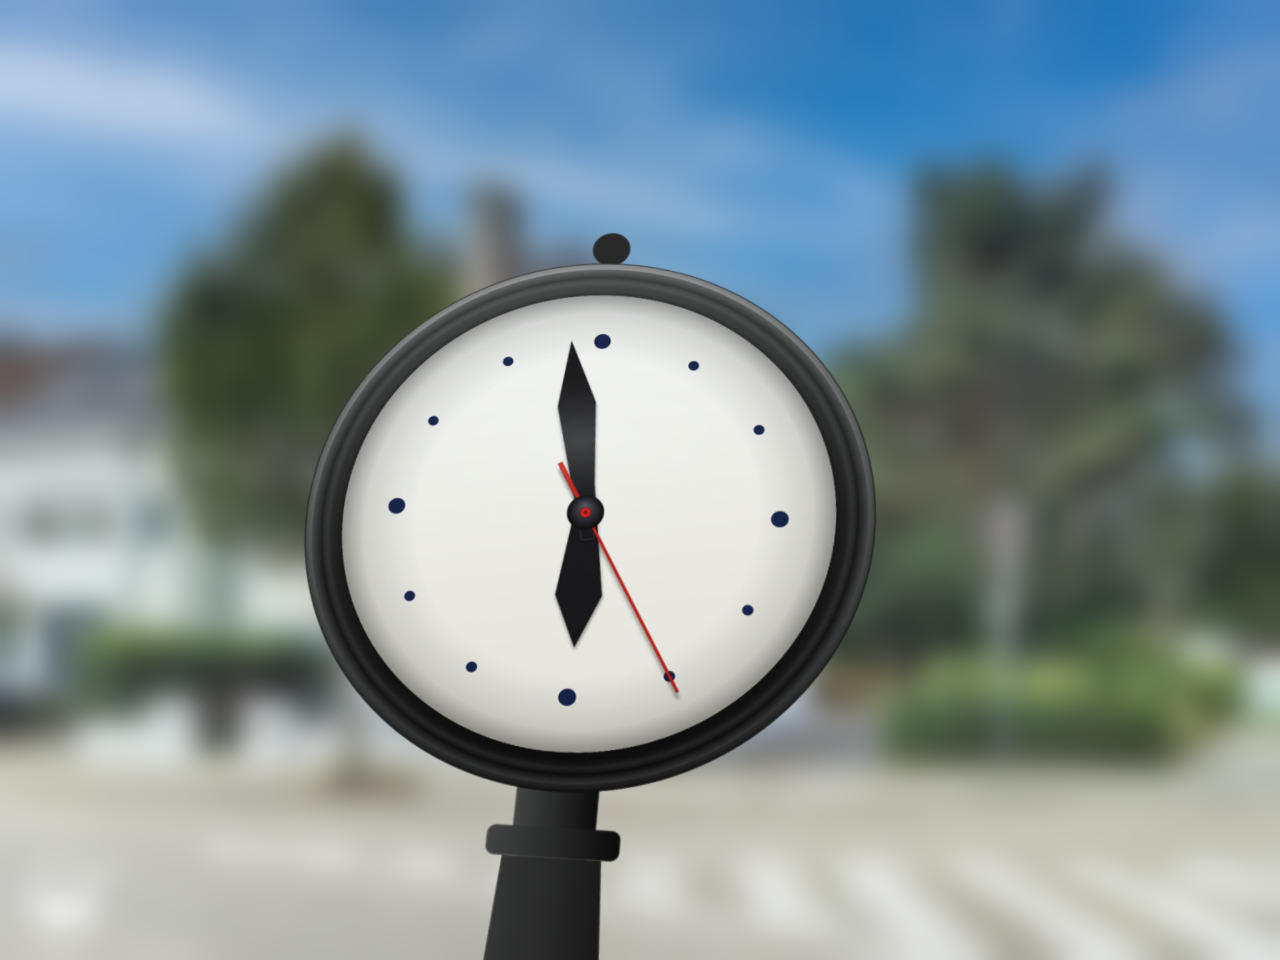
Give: 5:58:25
